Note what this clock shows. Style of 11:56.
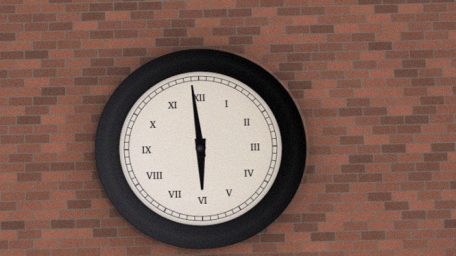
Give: 5:59
